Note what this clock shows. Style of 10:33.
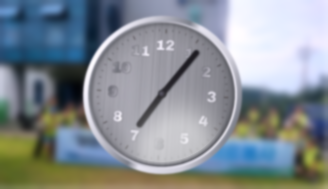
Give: 7:06
